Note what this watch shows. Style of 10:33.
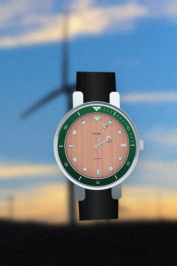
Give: 2:04
